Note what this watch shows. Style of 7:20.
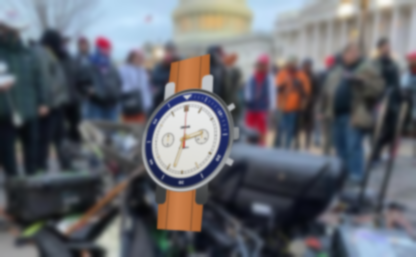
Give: 2:33
